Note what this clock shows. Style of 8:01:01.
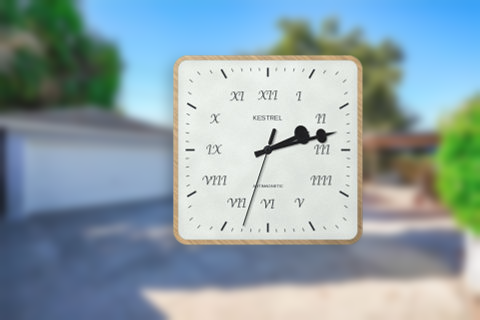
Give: 2:12:33
